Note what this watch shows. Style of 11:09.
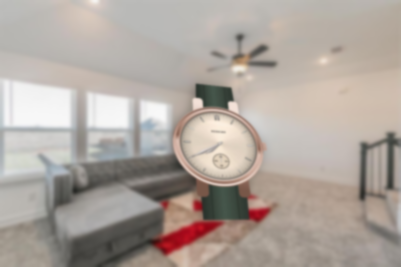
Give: 7:40
